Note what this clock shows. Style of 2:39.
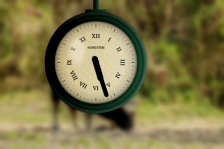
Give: 5:27
